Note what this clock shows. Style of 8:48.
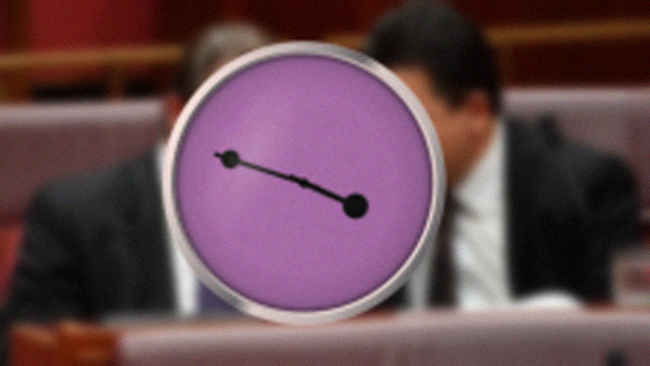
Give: 3:48
